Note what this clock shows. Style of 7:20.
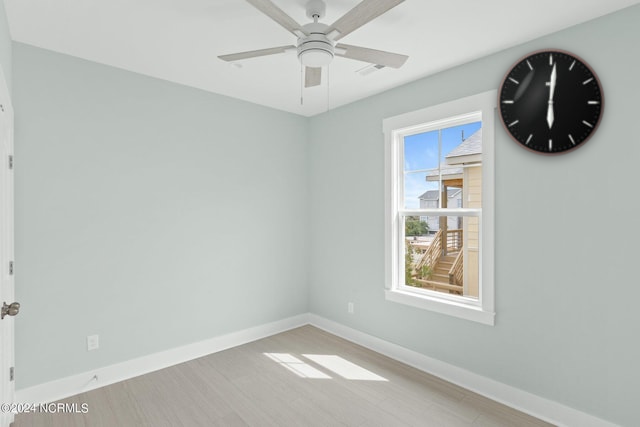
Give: 6:01
